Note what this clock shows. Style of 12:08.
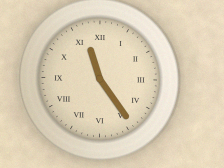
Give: 11:24
